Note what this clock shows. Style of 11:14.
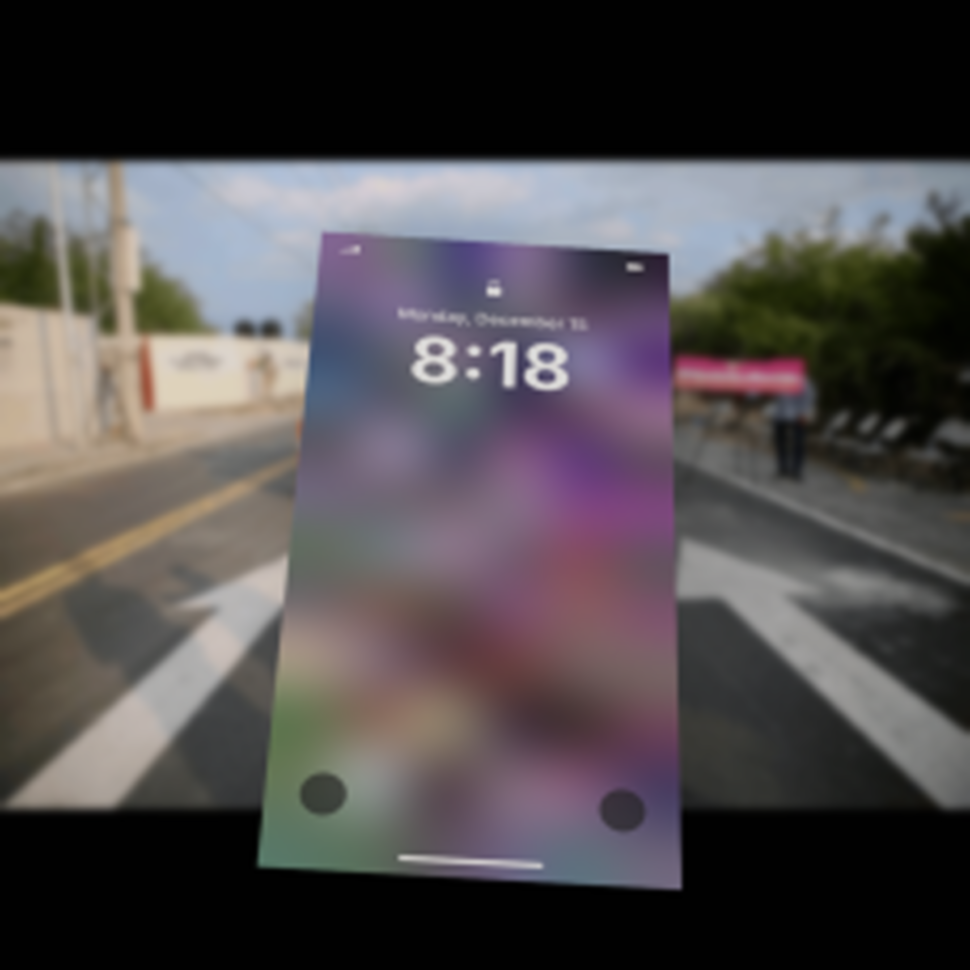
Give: 8:18
